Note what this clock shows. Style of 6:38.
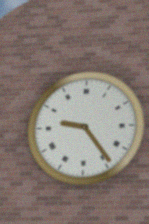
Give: 9:24
